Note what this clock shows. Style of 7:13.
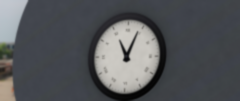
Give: 11:04
